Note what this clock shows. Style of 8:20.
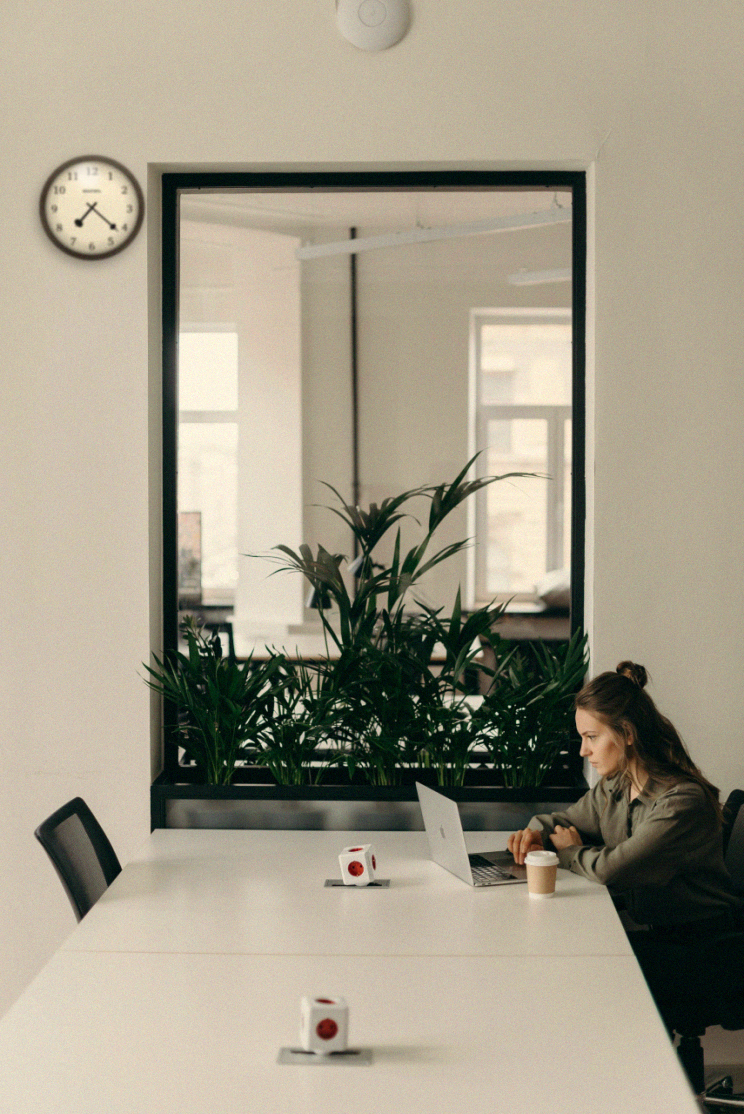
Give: 7:22
